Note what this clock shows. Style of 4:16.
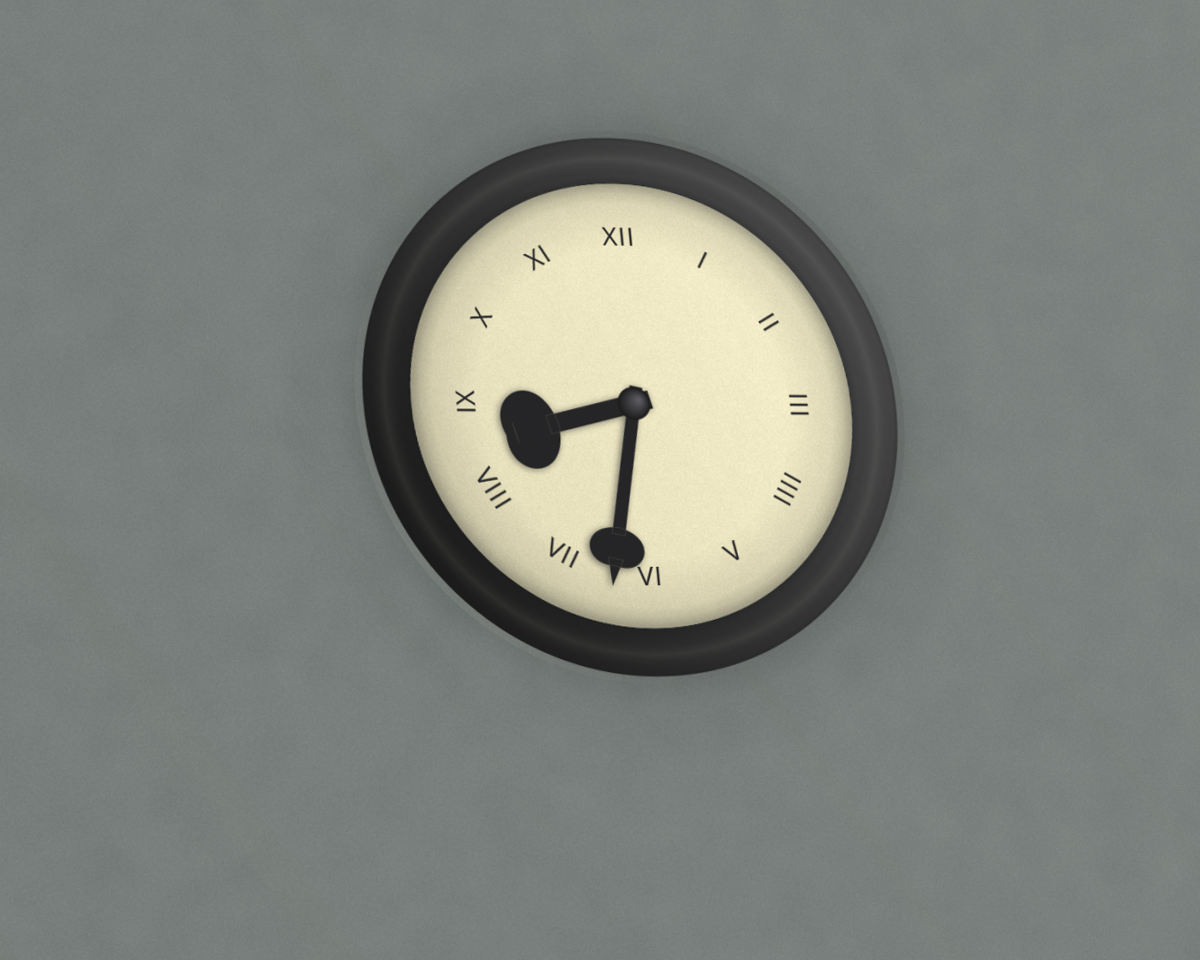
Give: 8:32
